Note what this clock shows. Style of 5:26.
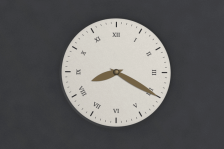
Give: 8:20
